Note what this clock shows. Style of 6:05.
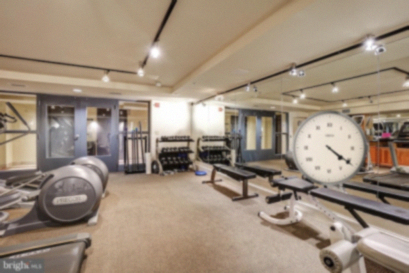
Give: 4:21
